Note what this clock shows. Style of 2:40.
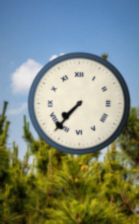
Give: 7:37
